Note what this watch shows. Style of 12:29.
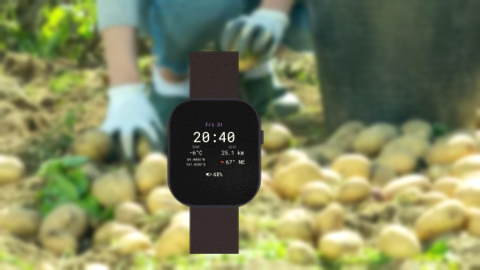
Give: 20:40
